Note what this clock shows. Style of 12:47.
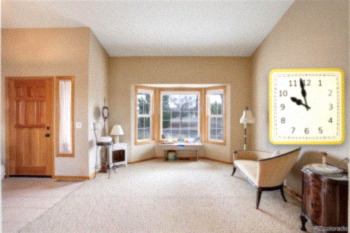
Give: 9:58
